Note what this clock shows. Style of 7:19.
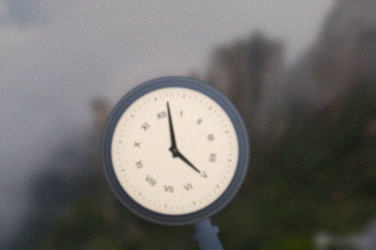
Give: 5:02
